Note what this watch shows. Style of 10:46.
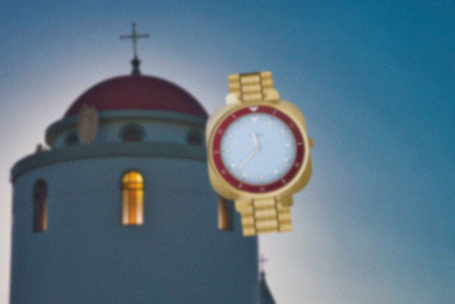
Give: 11:38
